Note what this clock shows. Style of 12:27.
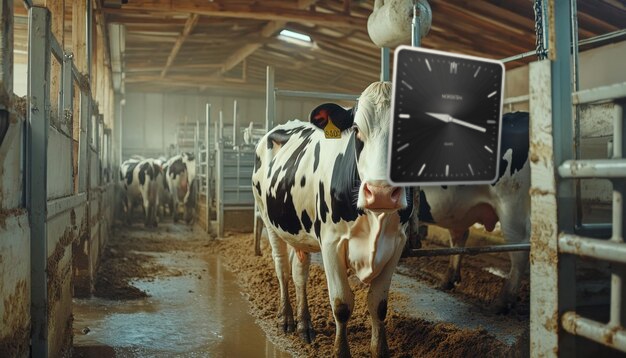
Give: 9:17
